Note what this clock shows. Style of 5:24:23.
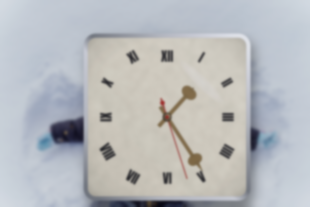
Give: 1:24:27
